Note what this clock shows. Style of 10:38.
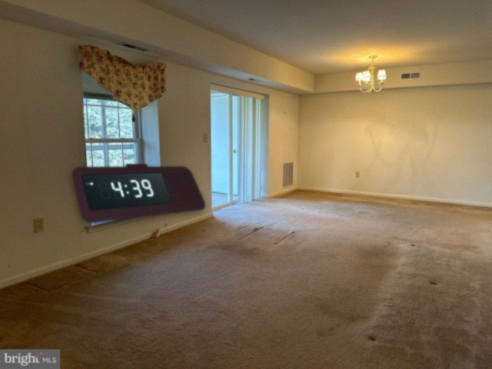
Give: 4:39
